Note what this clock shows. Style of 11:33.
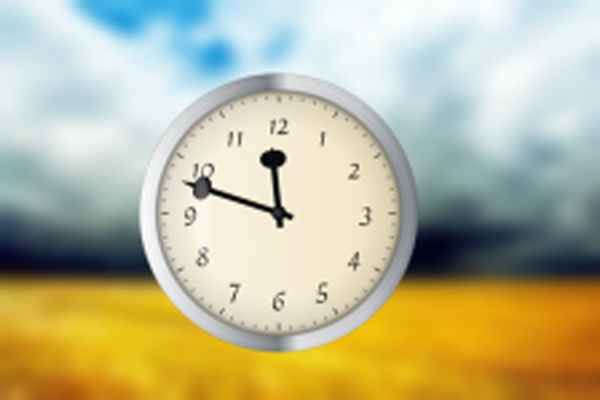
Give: 11:48
